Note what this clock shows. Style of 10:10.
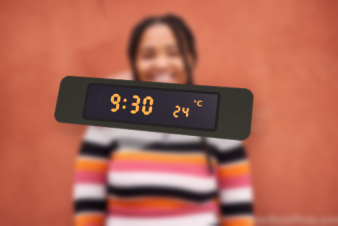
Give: 9:30
